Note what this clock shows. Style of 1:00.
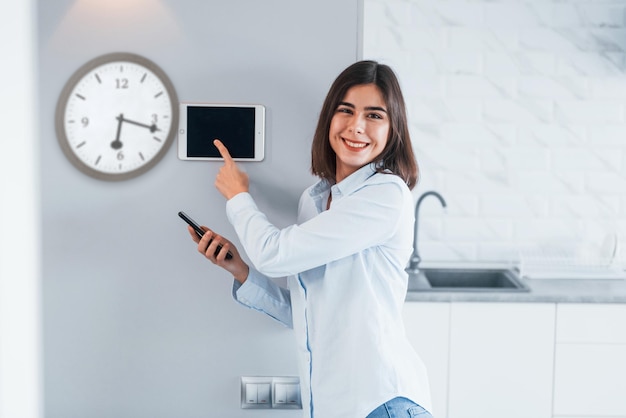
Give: 6:18
